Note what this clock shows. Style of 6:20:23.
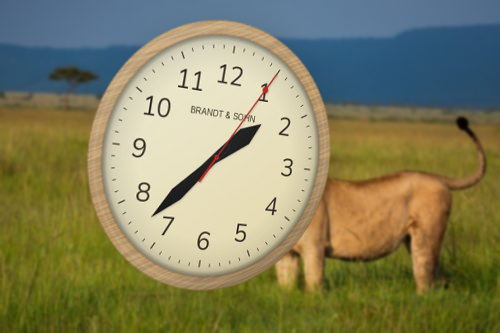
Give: 1:37:05
